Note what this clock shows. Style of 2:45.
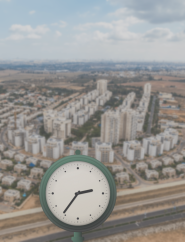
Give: 2:36
